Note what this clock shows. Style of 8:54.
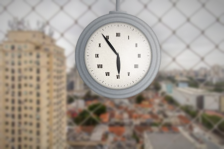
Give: 5:54
